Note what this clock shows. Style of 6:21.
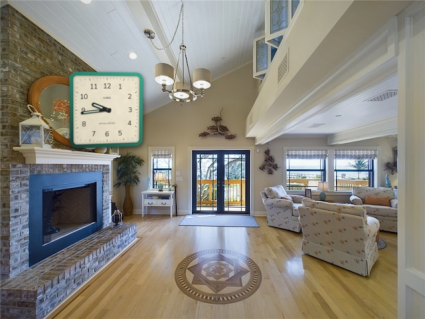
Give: 9:44
